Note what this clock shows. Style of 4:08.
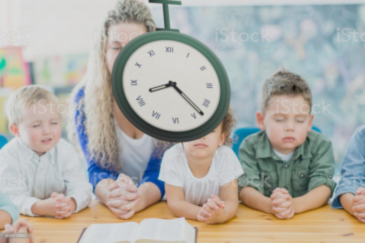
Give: 8:23
